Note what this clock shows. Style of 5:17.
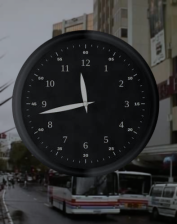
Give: 11:43
